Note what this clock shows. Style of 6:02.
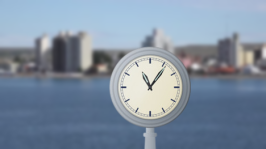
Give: 11:06
